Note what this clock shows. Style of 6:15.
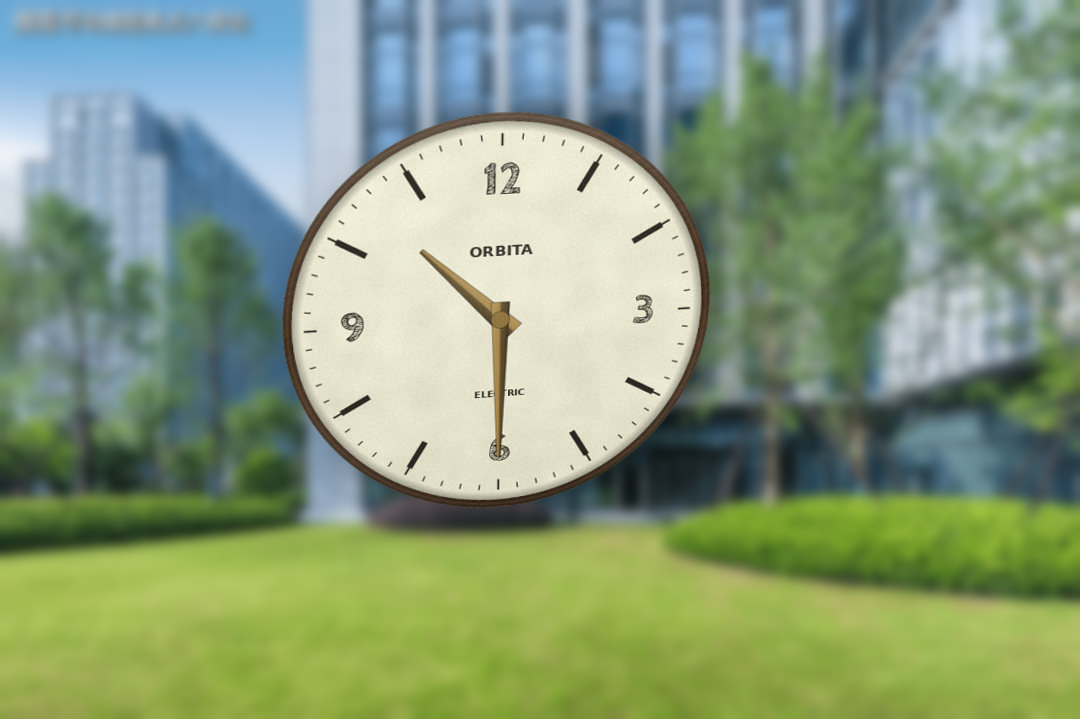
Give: 10:30
